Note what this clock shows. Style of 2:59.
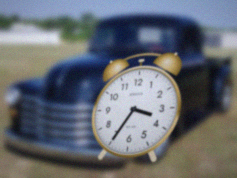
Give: 3:35
